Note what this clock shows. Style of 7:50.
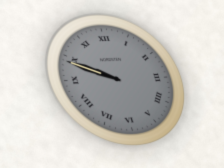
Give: 9:49
